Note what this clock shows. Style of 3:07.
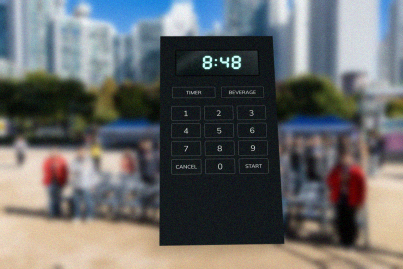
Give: 8:48
